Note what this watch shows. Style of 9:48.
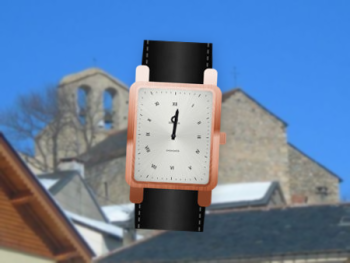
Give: 12:01
